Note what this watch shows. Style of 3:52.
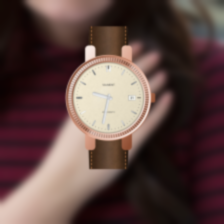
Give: 9:32
